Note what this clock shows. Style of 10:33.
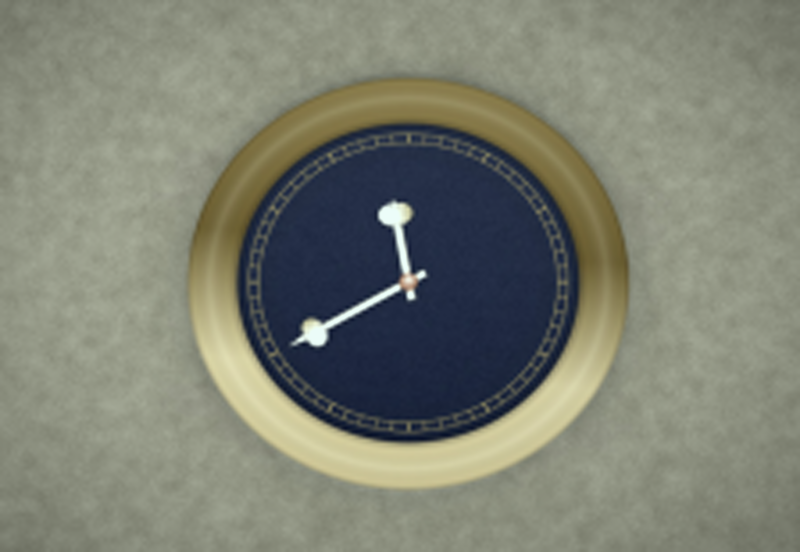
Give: 11:40
